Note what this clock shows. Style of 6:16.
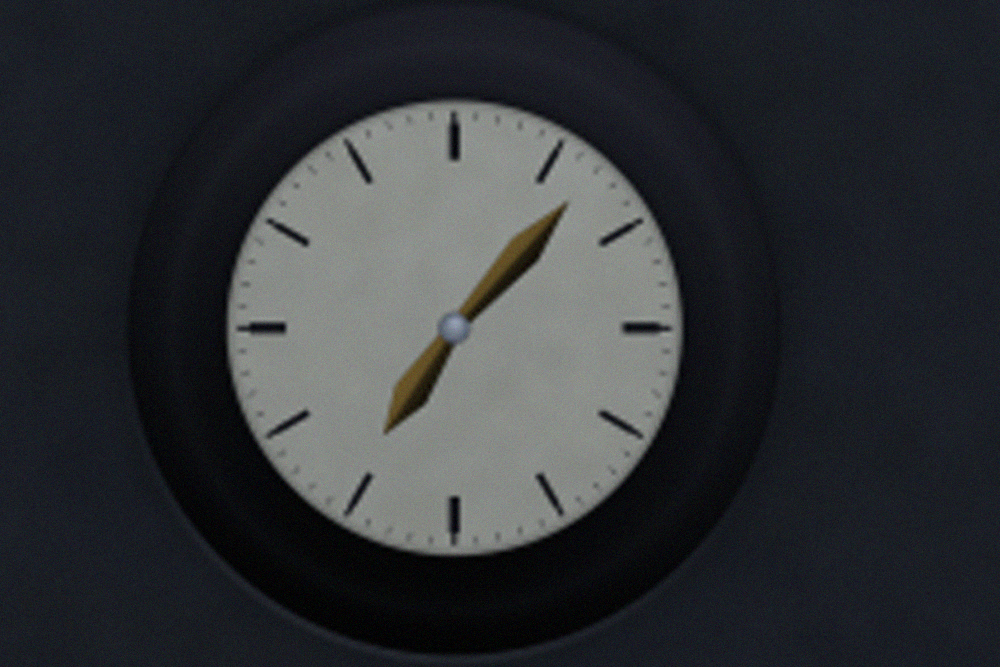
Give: 7:07
